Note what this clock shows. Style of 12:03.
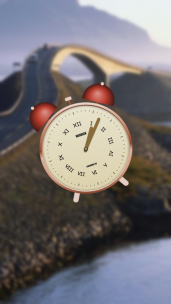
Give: 1:07
